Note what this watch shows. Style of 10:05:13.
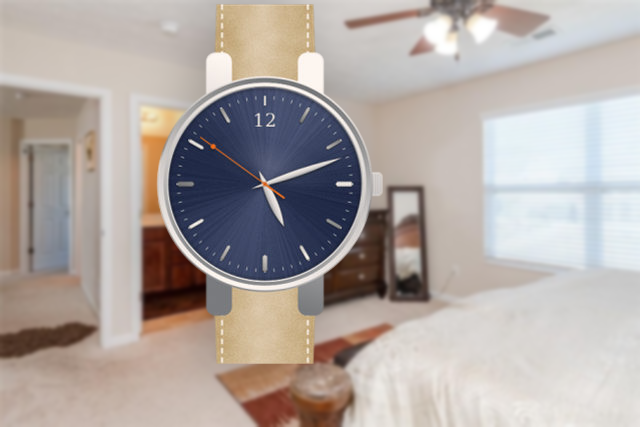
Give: 5:11:51
